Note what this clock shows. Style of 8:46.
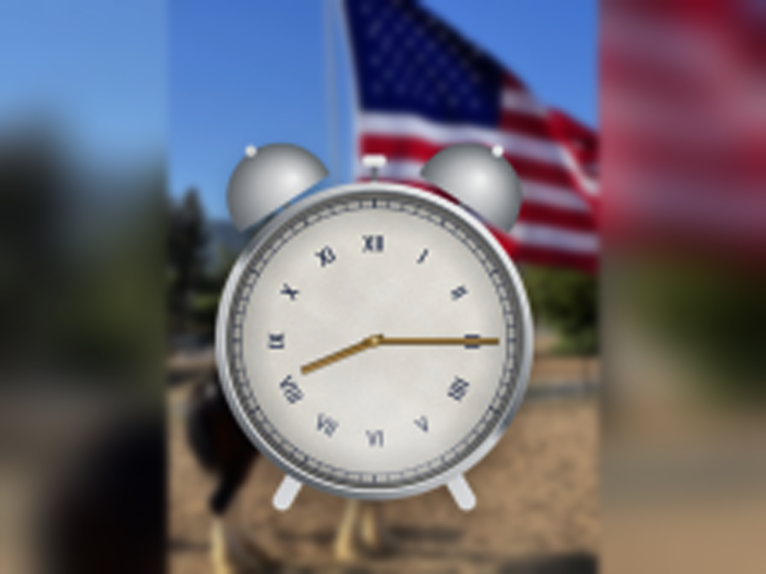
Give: 8:15
